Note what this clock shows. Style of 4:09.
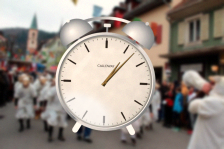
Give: 1:07
